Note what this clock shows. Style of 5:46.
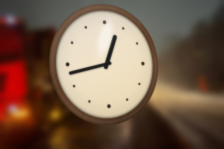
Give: 12:43
